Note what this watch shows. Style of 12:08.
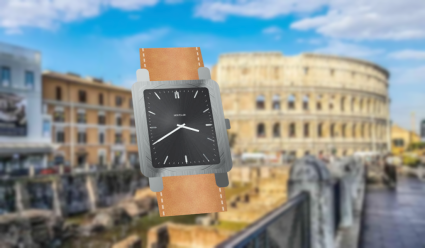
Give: 3:40
